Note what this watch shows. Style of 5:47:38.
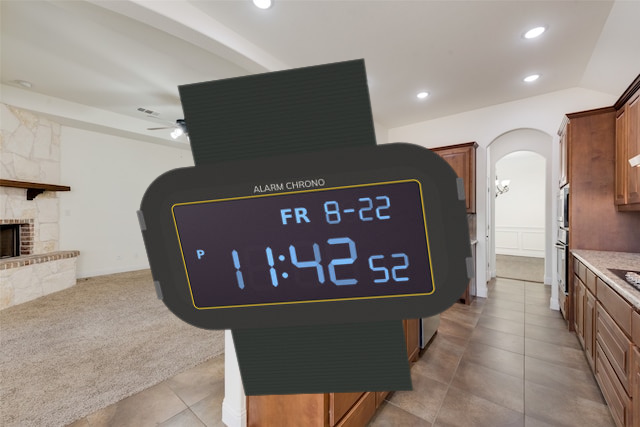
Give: 11:42:52
